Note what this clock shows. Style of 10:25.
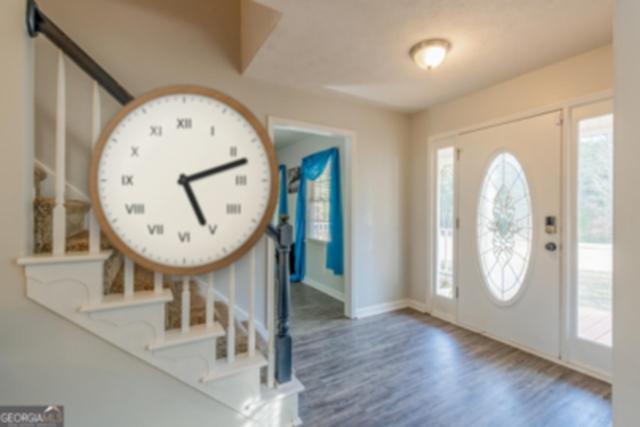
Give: 5:12
